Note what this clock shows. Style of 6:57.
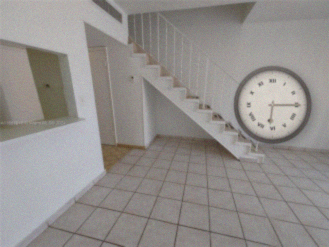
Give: 6:15
